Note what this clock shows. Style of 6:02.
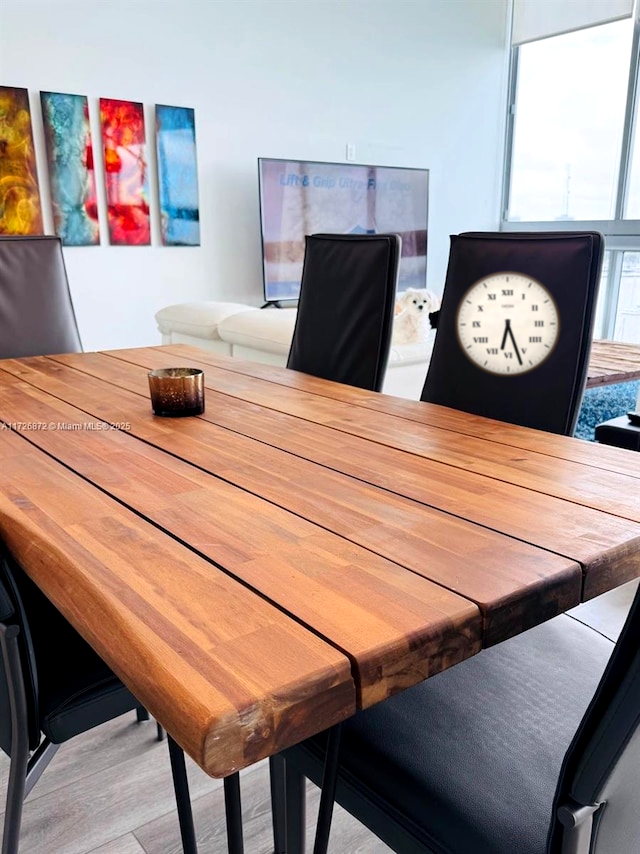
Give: 6:27
